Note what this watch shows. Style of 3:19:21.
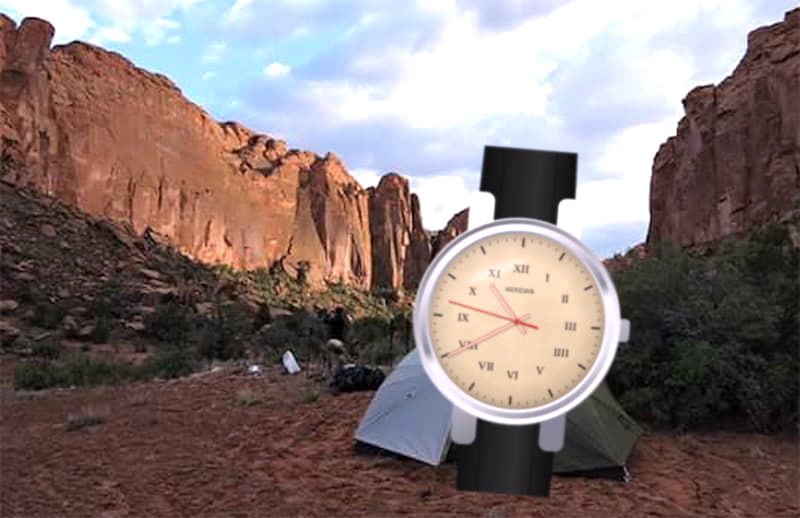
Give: 10:39:47
